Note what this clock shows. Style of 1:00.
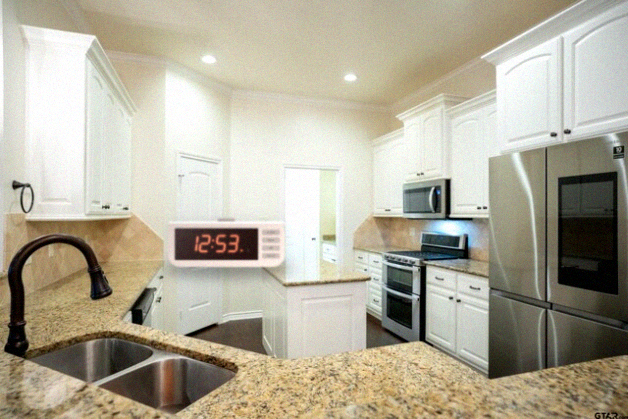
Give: 12:53
